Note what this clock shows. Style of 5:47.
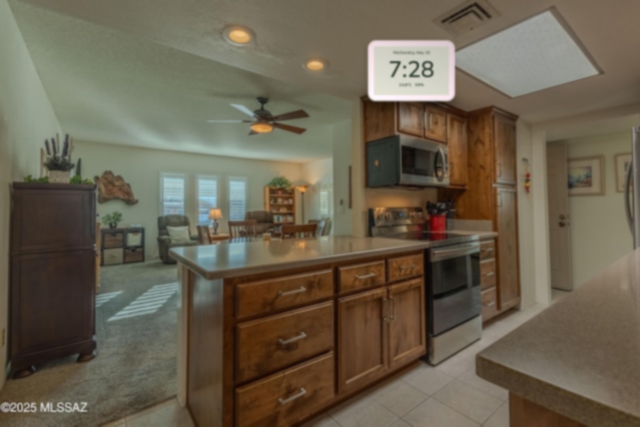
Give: 7:28
